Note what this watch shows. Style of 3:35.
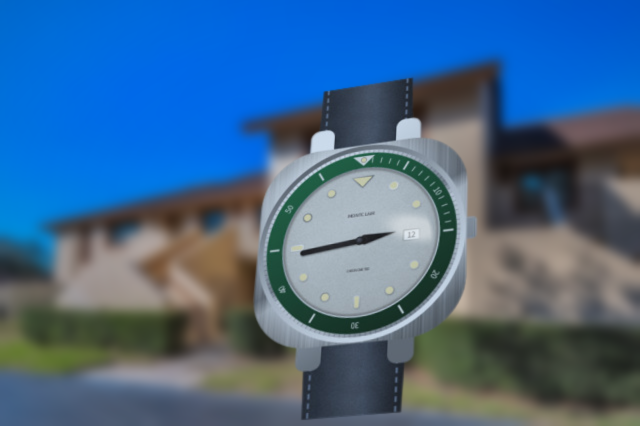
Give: 2:44
